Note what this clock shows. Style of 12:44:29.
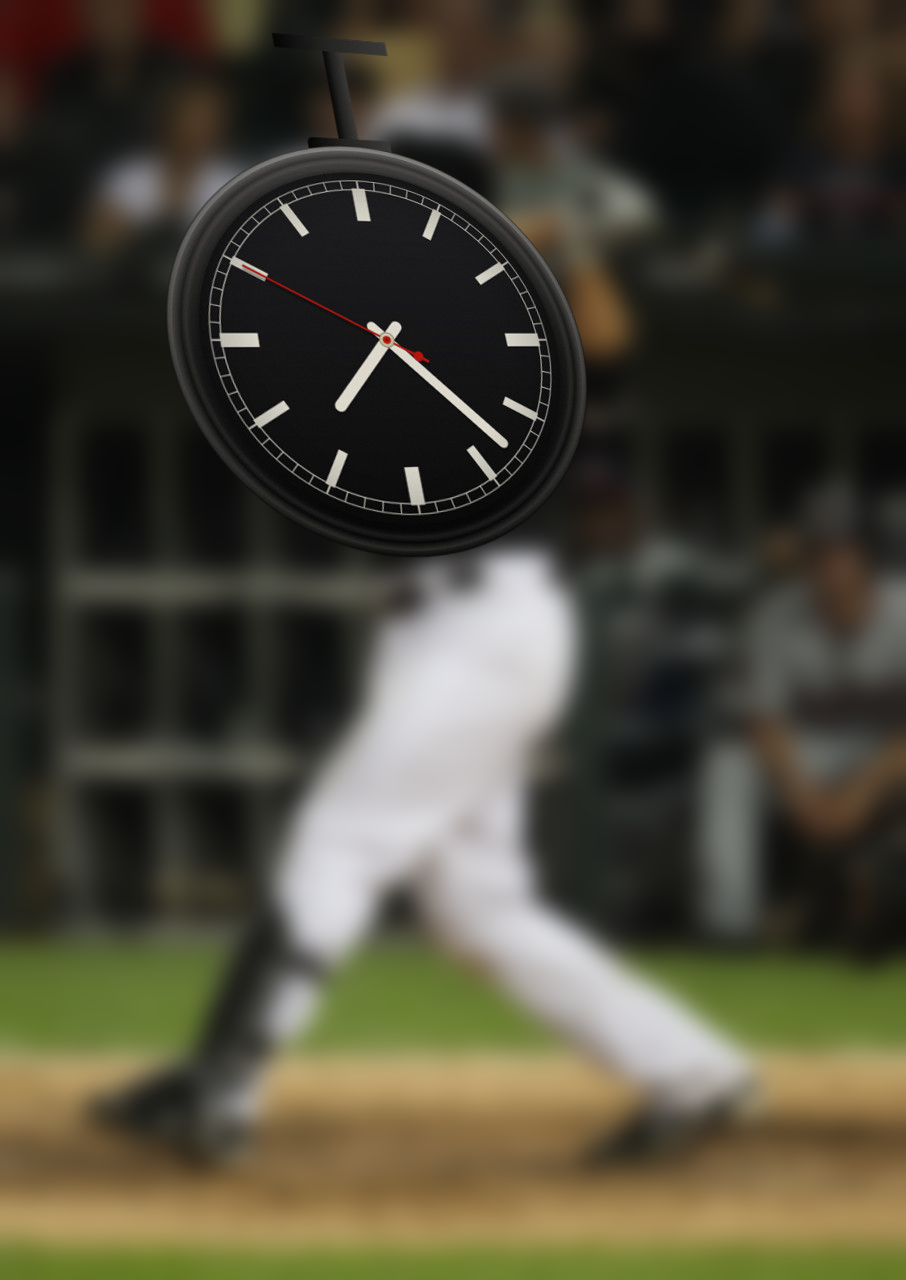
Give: 7:22:50
